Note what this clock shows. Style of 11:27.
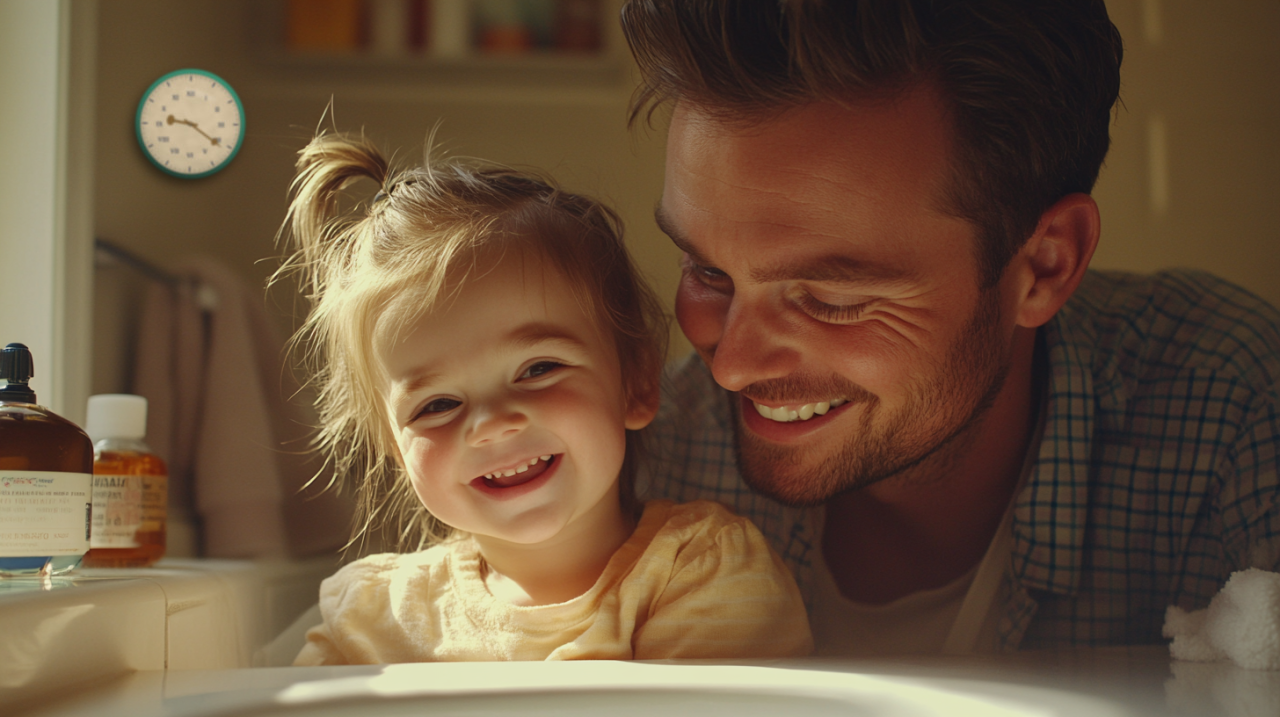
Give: 9:21
